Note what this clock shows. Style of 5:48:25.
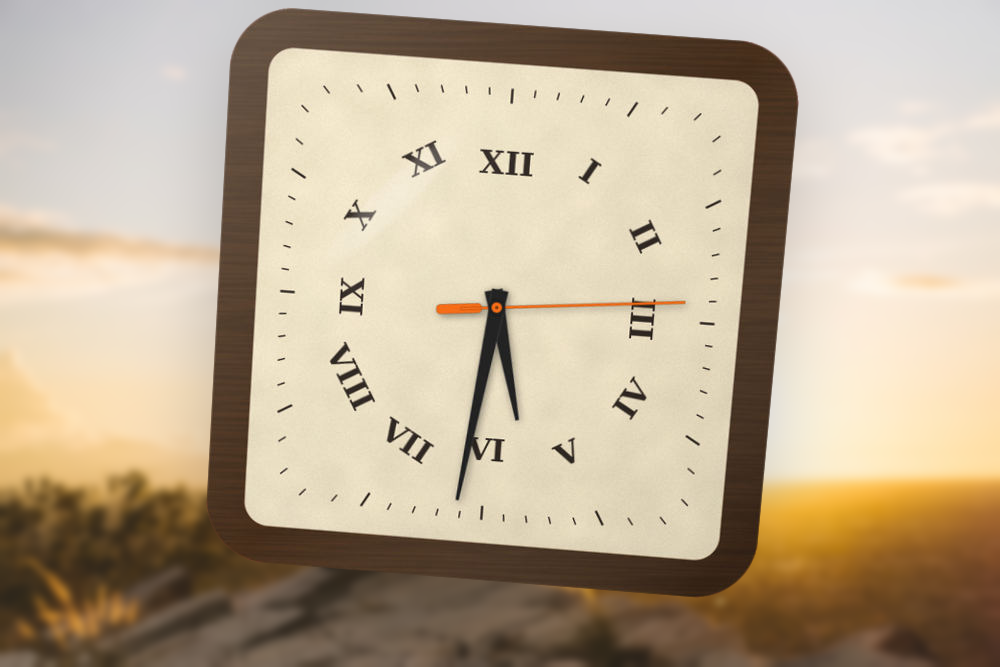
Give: 5:31:14
